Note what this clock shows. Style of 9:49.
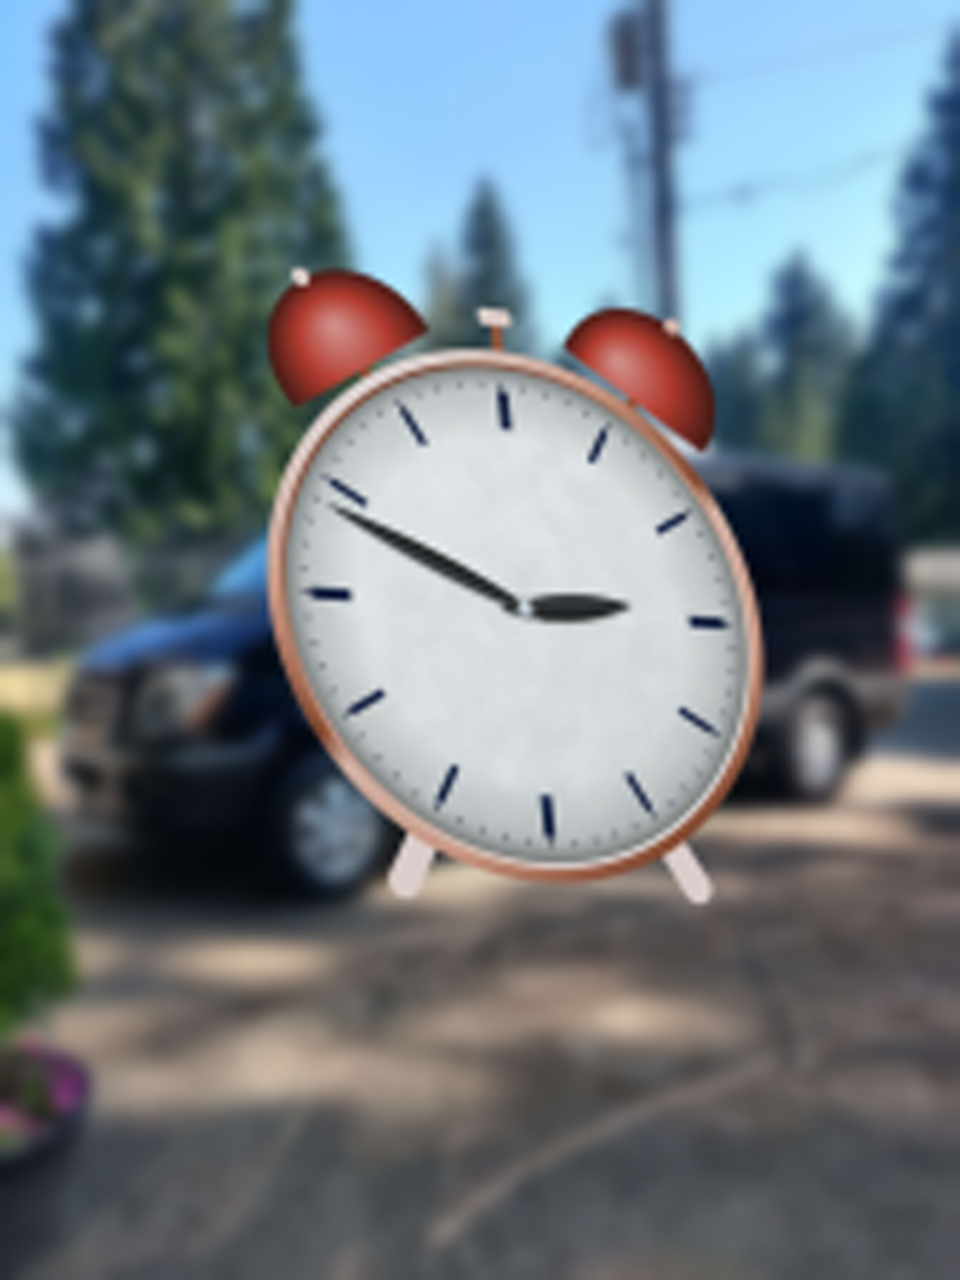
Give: 2:49
